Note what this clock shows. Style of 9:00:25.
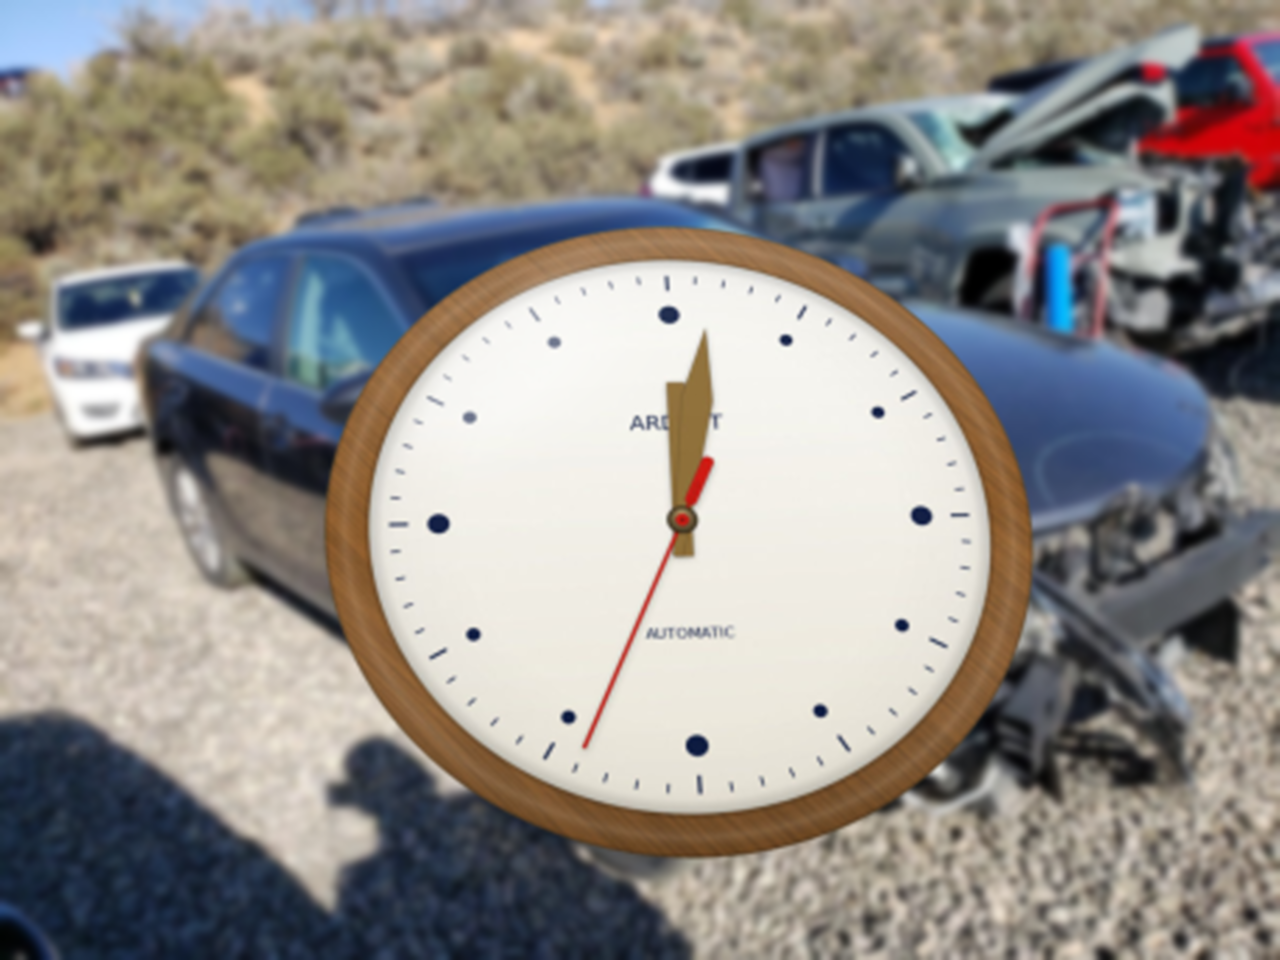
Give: 12:01:34
